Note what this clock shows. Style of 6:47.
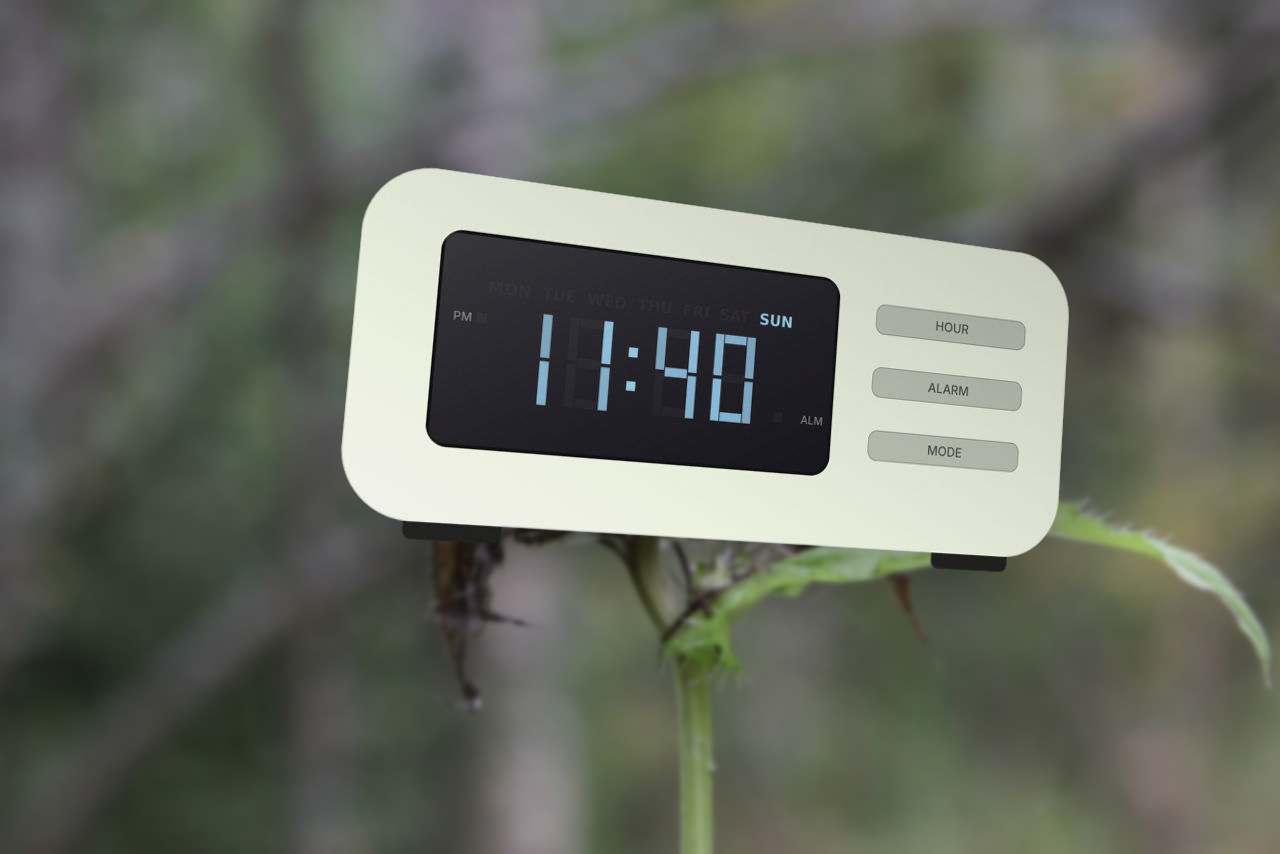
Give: 11:40
